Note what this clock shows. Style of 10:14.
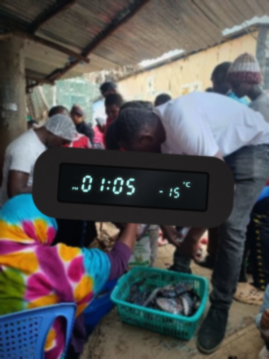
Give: 1:05
